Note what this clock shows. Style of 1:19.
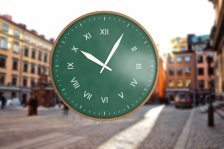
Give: 10:05
